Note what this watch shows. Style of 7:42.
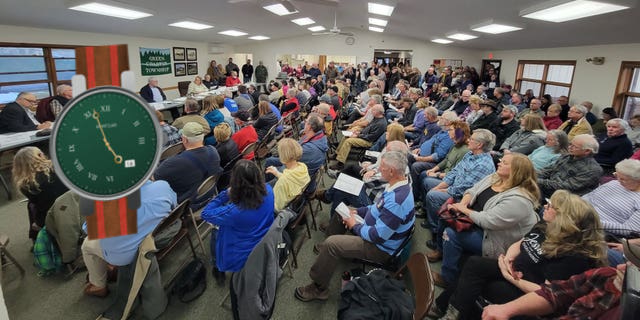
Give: 4:57
